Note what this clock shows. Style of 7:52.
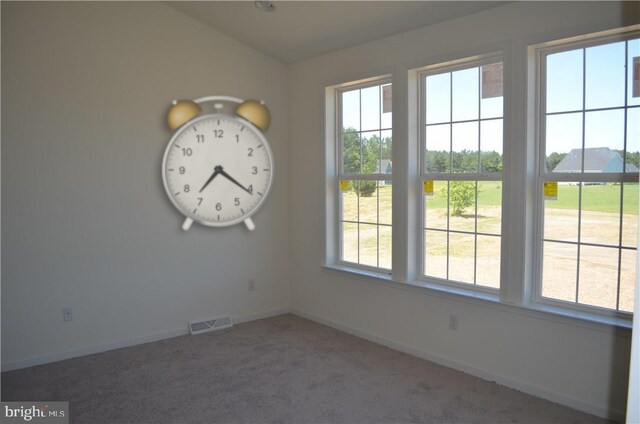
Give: 7:21
